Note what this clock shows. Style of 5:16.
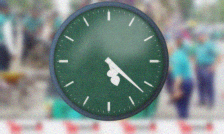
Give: 5:22
